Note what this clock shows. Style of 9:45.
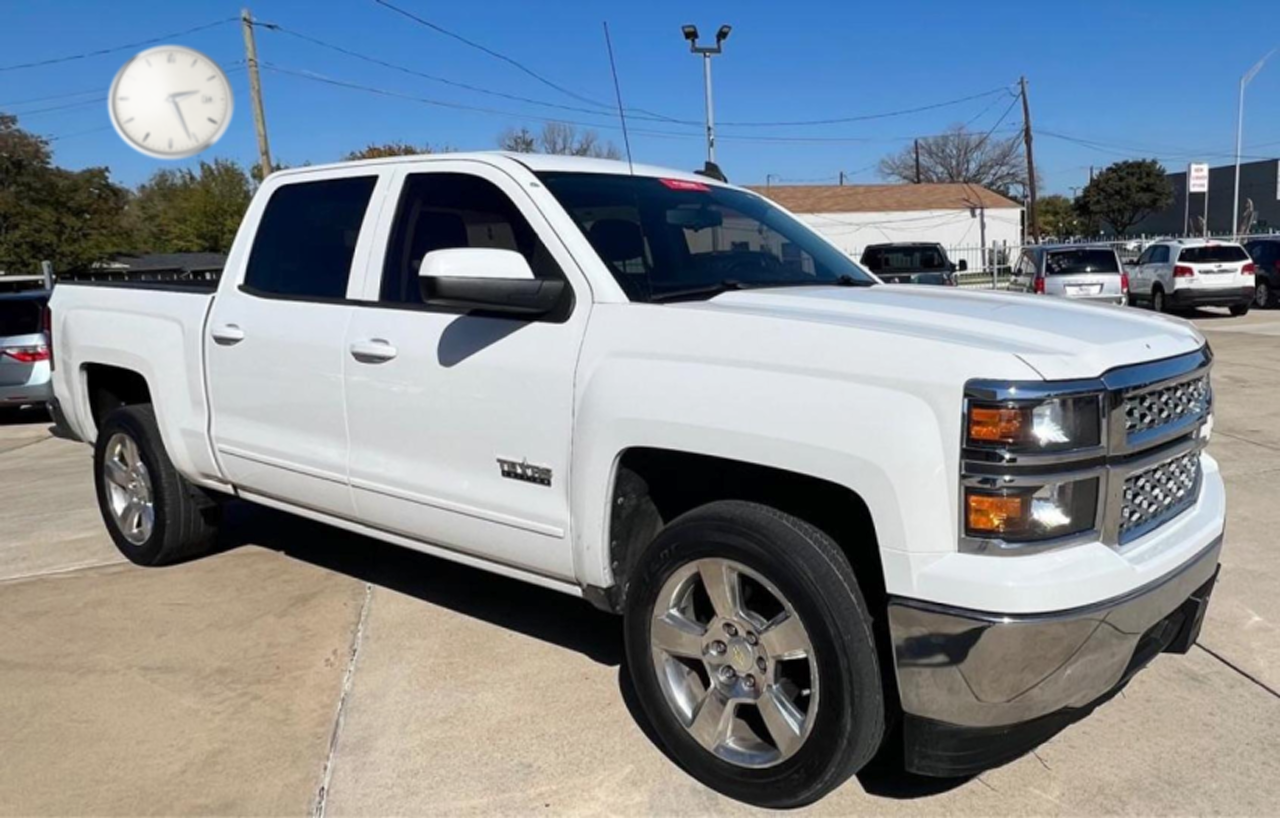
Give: 2:26
